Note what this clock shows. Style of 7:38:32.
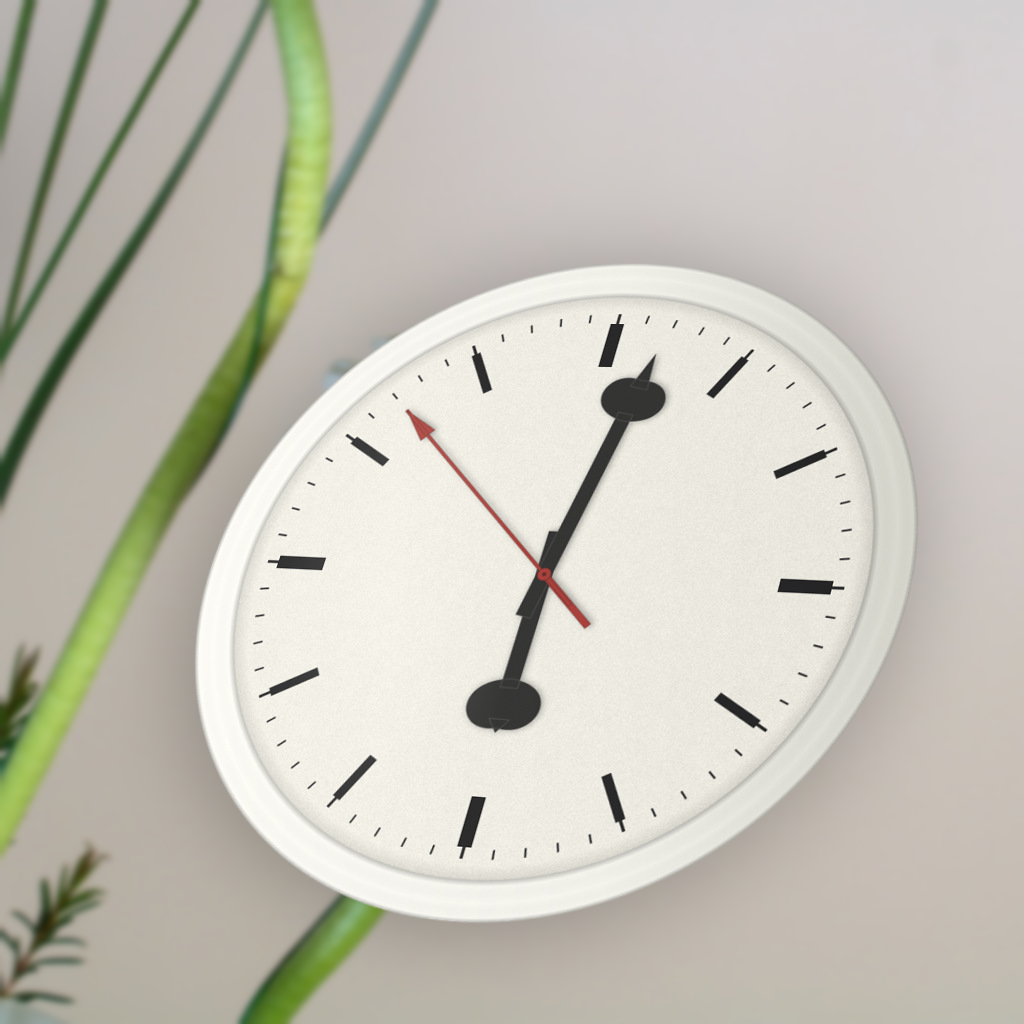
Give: 6:01:52
